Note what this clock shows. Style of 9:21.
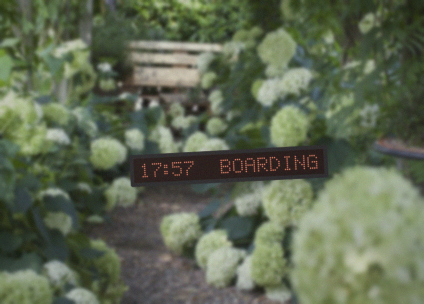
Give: 17:57
